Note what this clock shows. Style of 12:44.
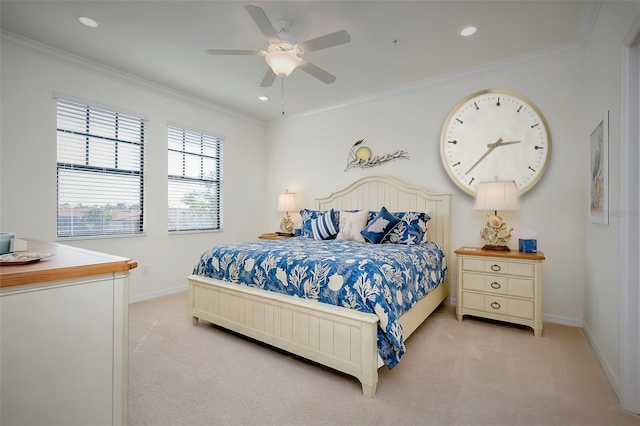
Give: 2:37
